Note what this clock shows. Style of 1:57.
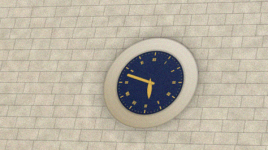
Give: 5:48
